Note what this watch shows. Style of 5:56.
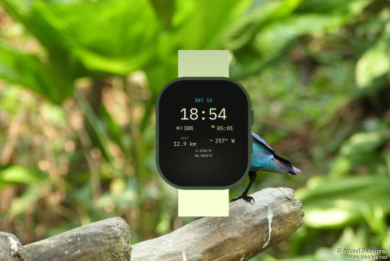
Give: 18:54
